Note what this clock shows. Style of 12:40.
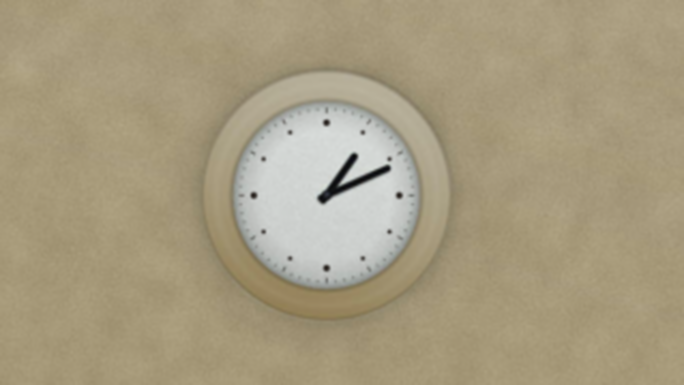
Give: 1:11
